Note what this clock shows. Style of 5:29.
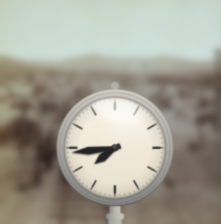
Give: 7:44
